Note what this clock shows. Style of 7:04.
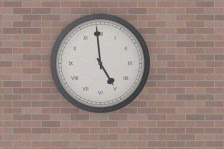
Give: 4:59
